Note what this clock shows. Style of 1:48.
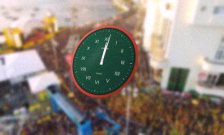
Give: 12:01
